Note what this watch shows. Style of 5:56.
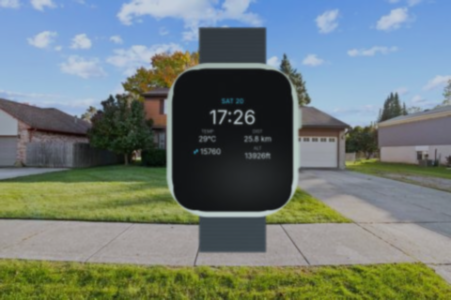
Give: 17:26
